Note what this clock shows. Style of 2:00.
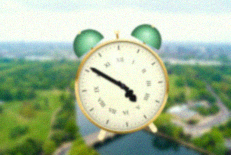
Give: 4:51
